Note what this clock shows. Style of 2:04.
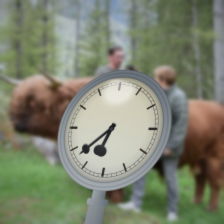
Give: 6:38
